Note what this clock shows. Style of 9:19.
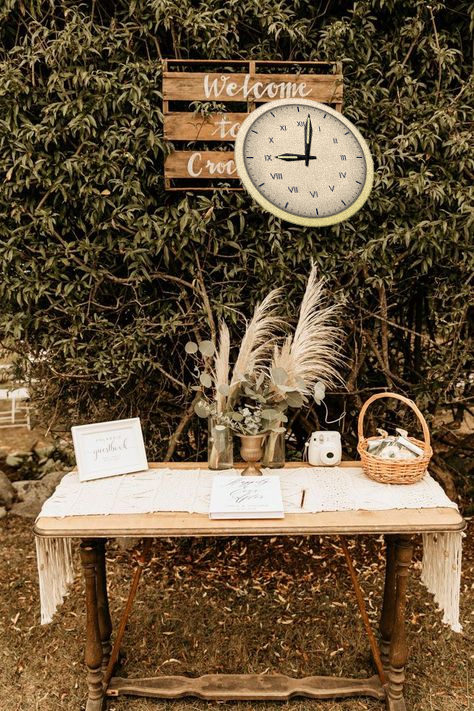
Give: 9:02
